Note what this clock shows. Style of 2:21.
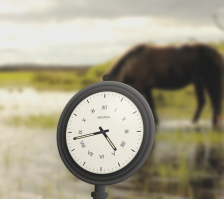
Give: 4:43
